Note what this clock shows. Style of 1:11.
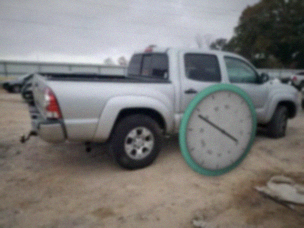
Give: 3:49
